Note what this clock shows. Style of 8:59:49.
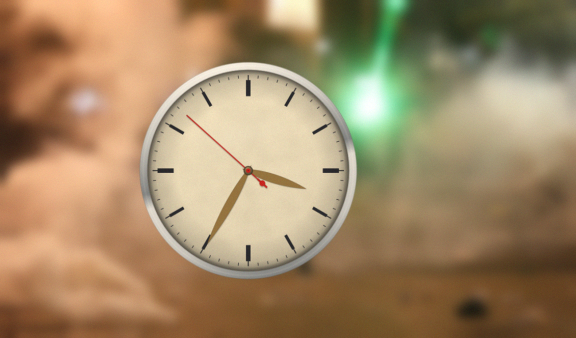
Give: 3:34:52
